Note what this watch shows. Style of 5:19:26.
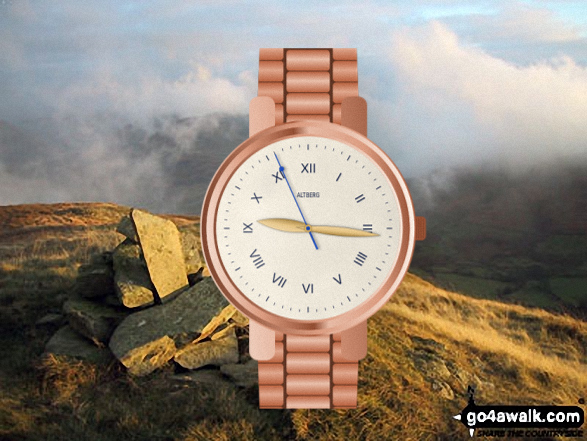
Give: 9:15:56
